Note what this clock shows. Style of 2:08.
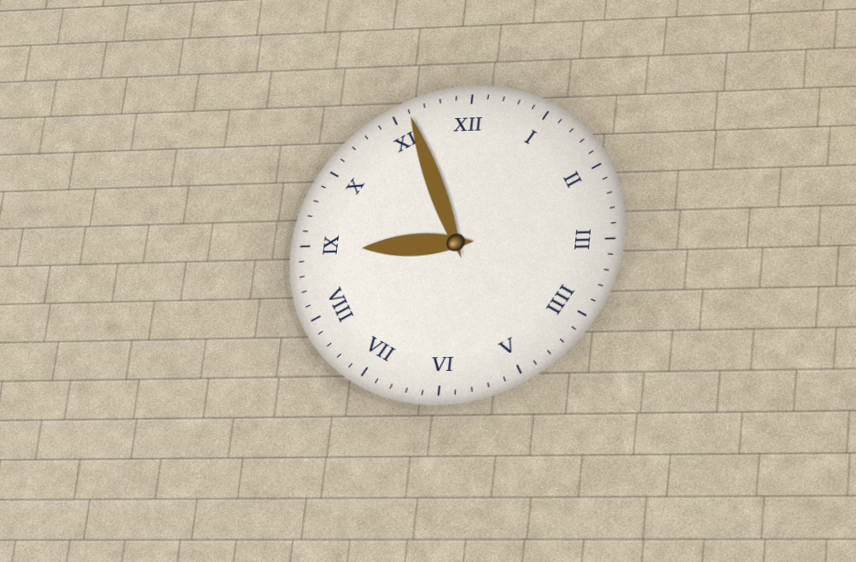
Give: 8:56
